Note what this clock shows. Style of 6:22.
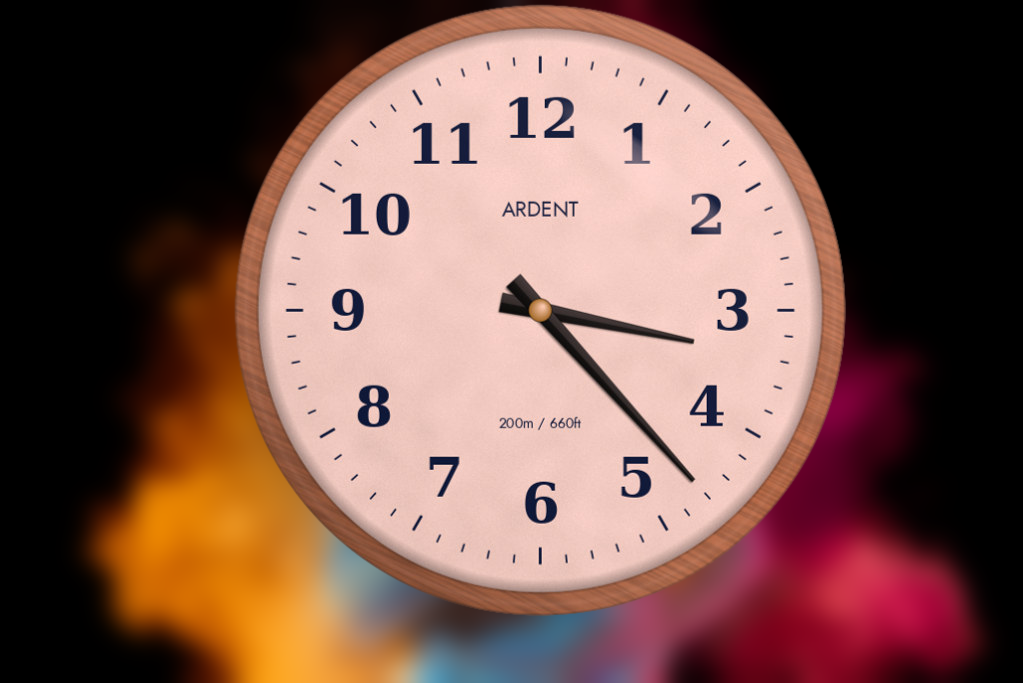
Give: 3:23
